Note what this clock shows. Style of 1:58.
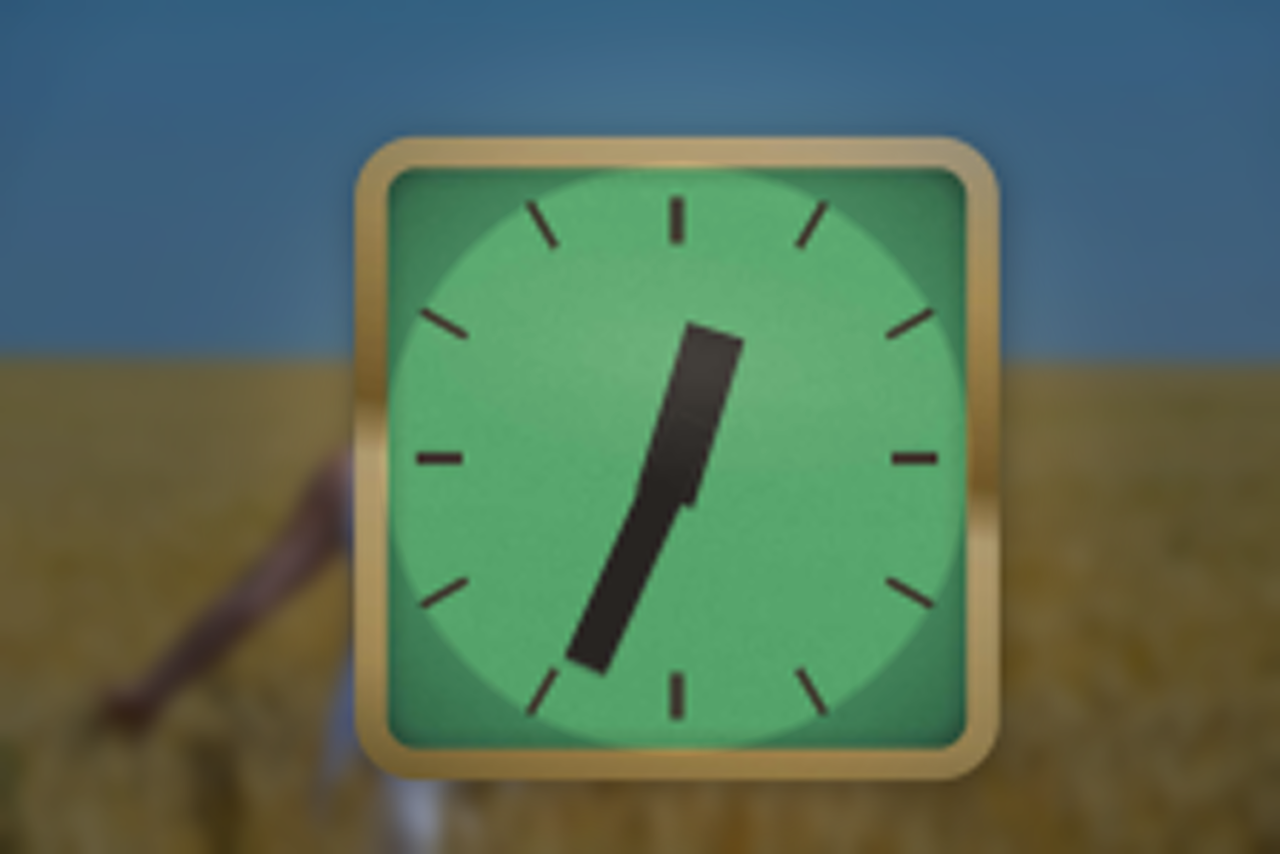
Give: 12:34
